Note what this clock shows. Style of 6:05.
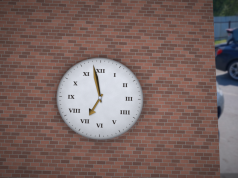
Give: 6:58
